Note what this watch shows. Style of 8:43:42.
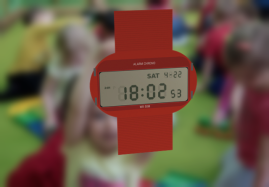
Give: 18:02:53
